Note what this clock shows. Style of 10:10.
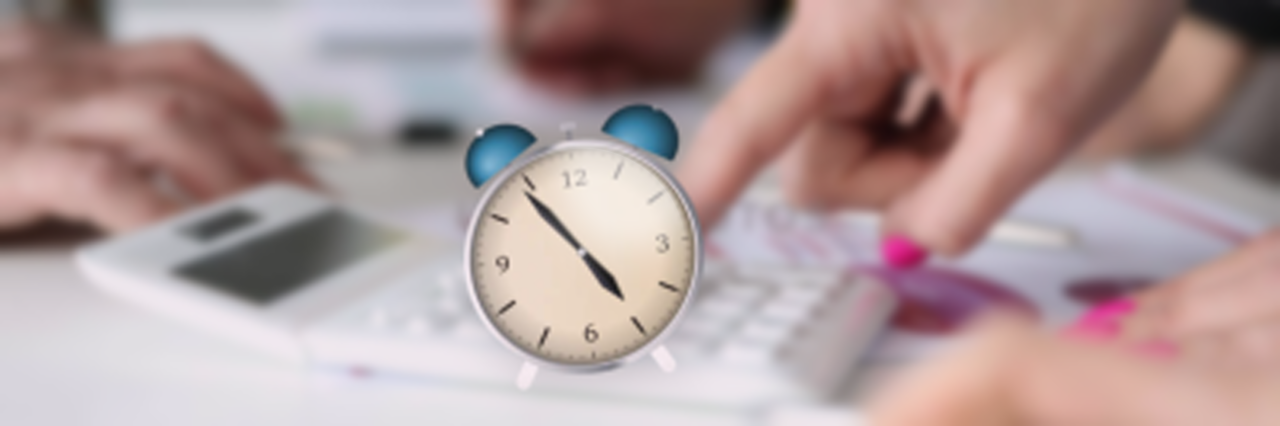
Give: 4:54
